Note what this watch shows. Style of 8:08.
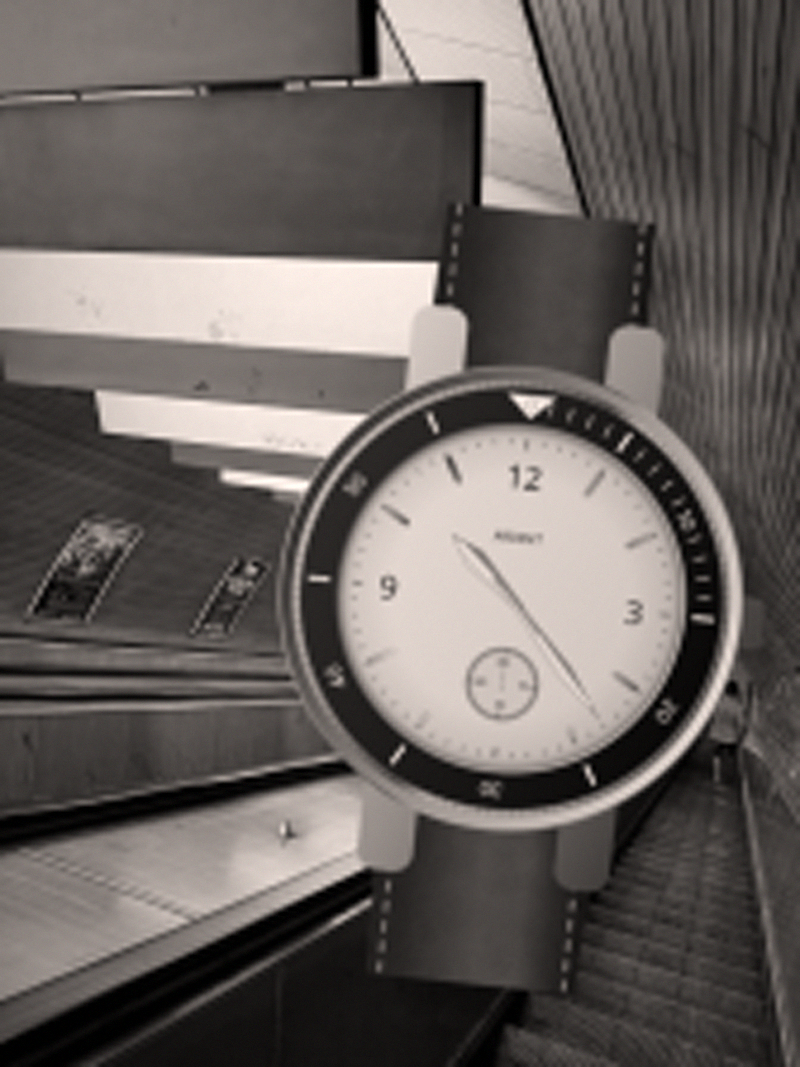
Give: 10:23
